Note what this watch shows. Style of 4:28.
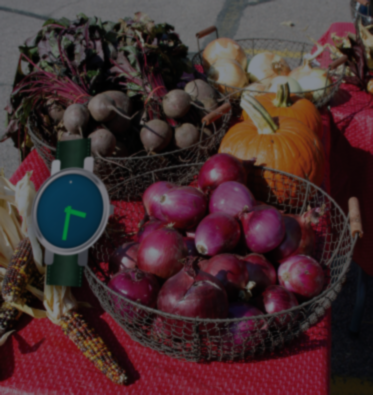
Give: 3:31
